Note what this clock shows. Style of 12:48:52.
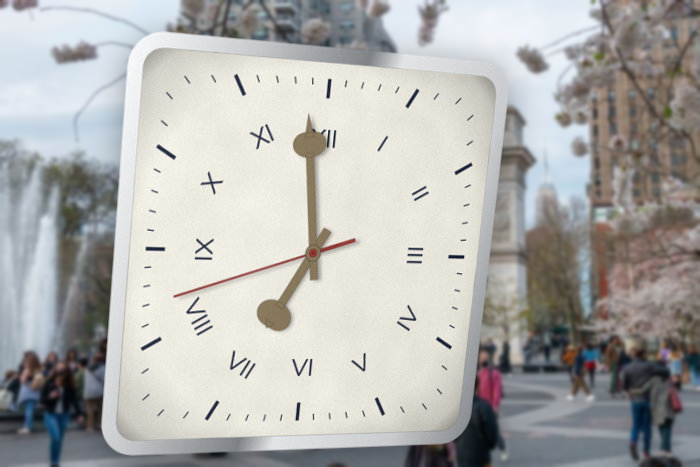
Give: 6:58:42
